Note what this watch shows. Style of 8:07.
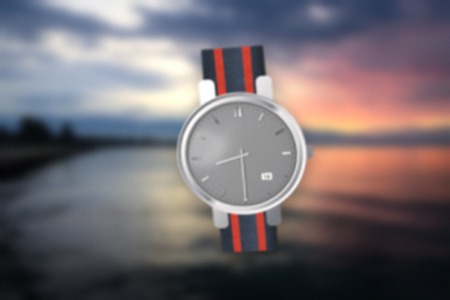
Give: 8:30
